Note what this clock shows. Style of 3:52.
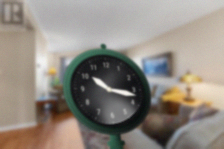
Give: 10:17
